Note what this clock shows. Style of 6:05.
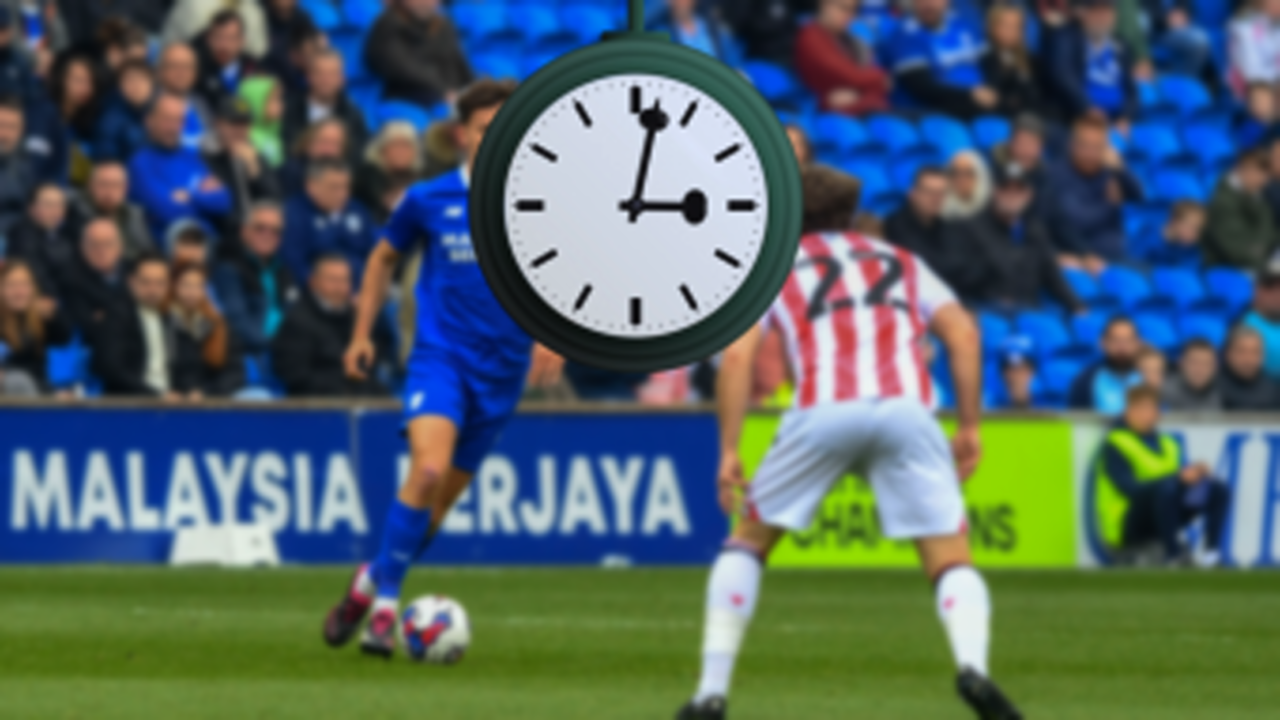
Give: 3:02
